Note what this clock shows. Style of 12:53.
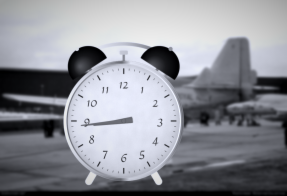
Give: 8:44
